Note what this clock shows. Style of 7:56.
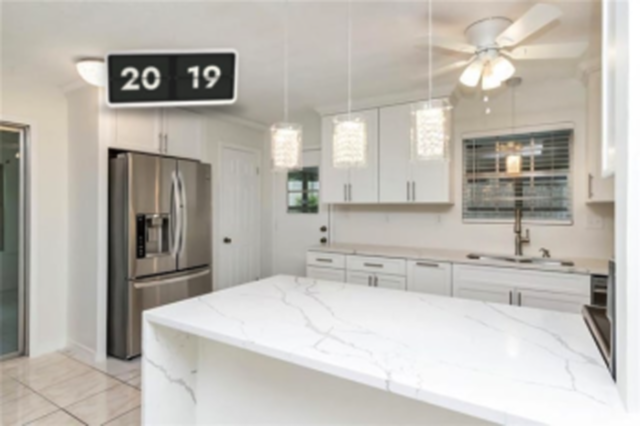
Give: 20:19
